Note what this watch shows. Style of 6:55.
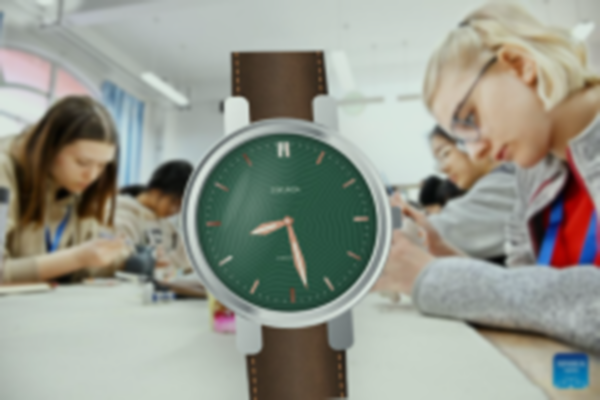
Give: 8:28
